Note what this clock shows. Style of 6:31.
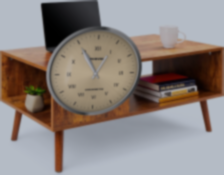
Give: 12:55
